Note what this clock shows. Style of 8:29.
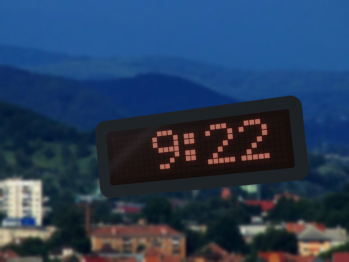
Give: 9:22
